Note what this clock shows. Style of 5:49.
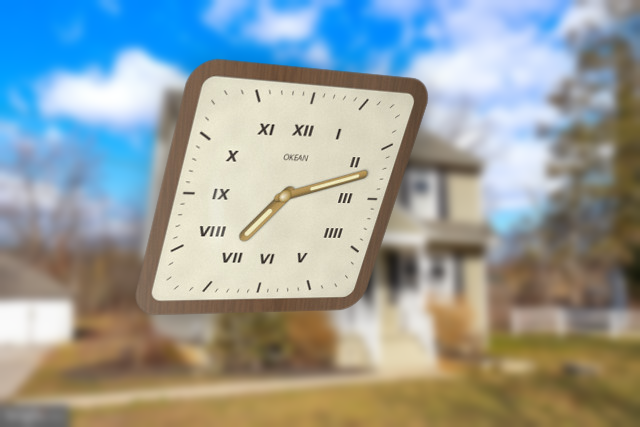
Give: 7:12
